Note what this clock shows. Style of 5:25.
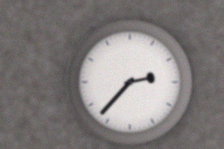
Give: 2:37
